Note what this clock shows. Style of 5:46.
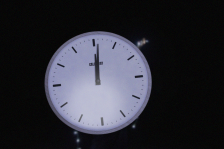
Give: 12:01
